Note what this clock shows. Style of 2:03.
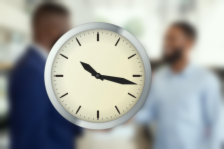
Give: 10:17
